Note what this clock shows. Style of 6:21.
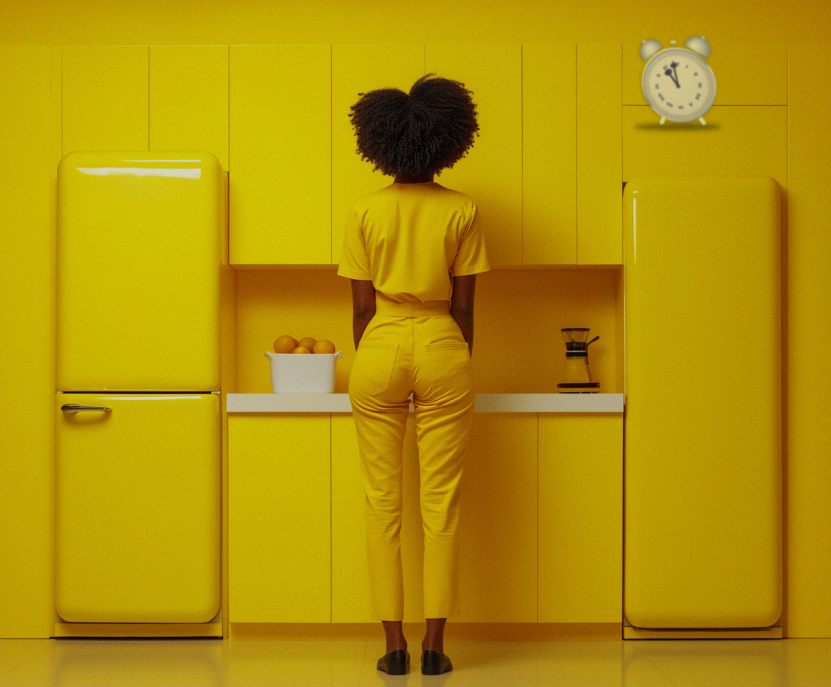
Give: 10:59
